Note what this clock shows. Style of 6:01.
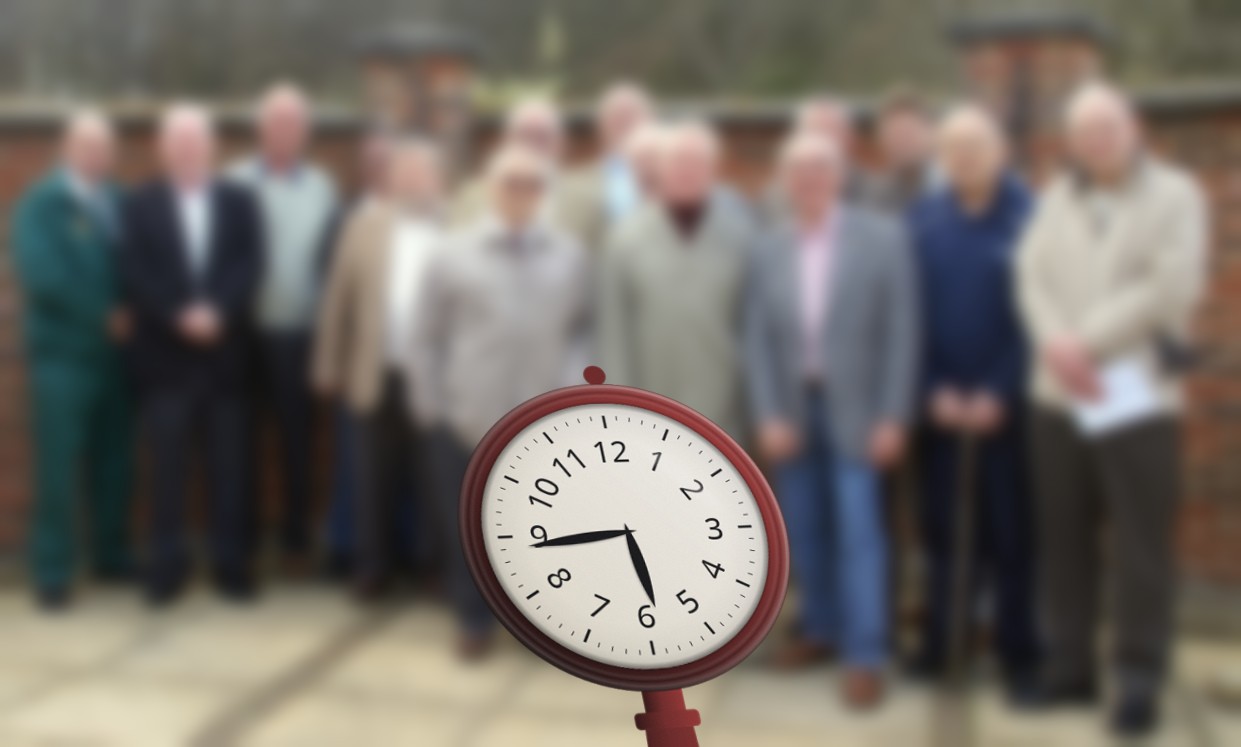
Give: 5:44
